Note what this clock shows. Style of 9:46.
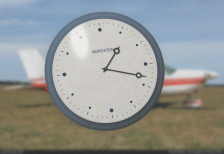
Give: 1:18
